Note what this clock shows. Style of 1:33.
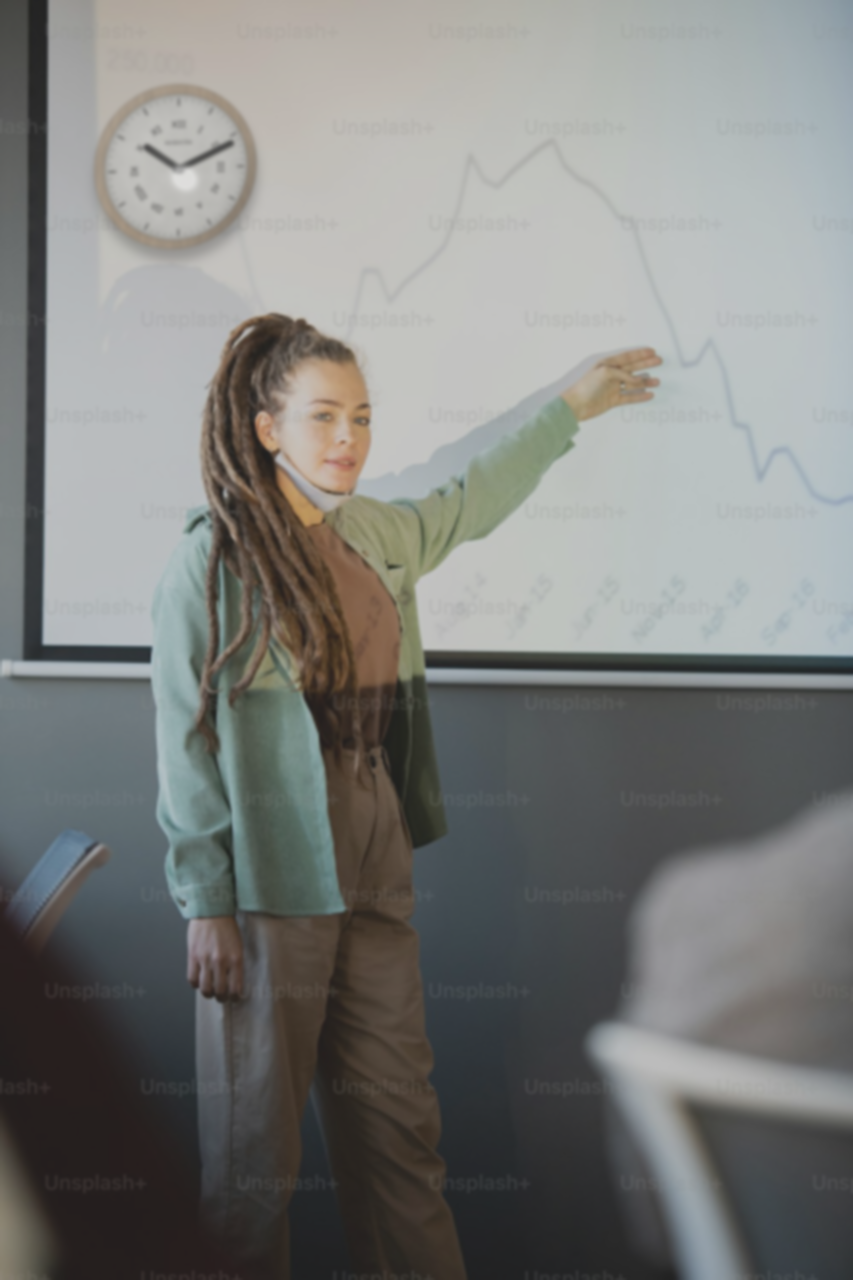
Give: 10:11
